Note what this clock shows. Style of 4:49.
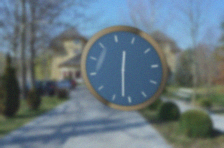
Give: 12:32
